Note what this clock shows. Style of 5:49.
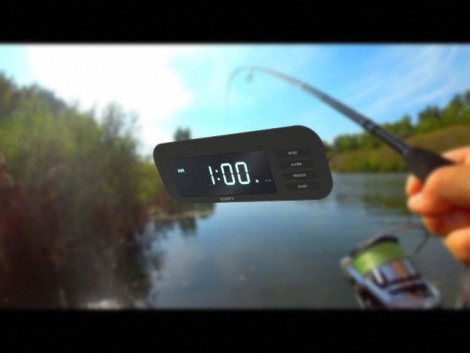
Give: 1:00
